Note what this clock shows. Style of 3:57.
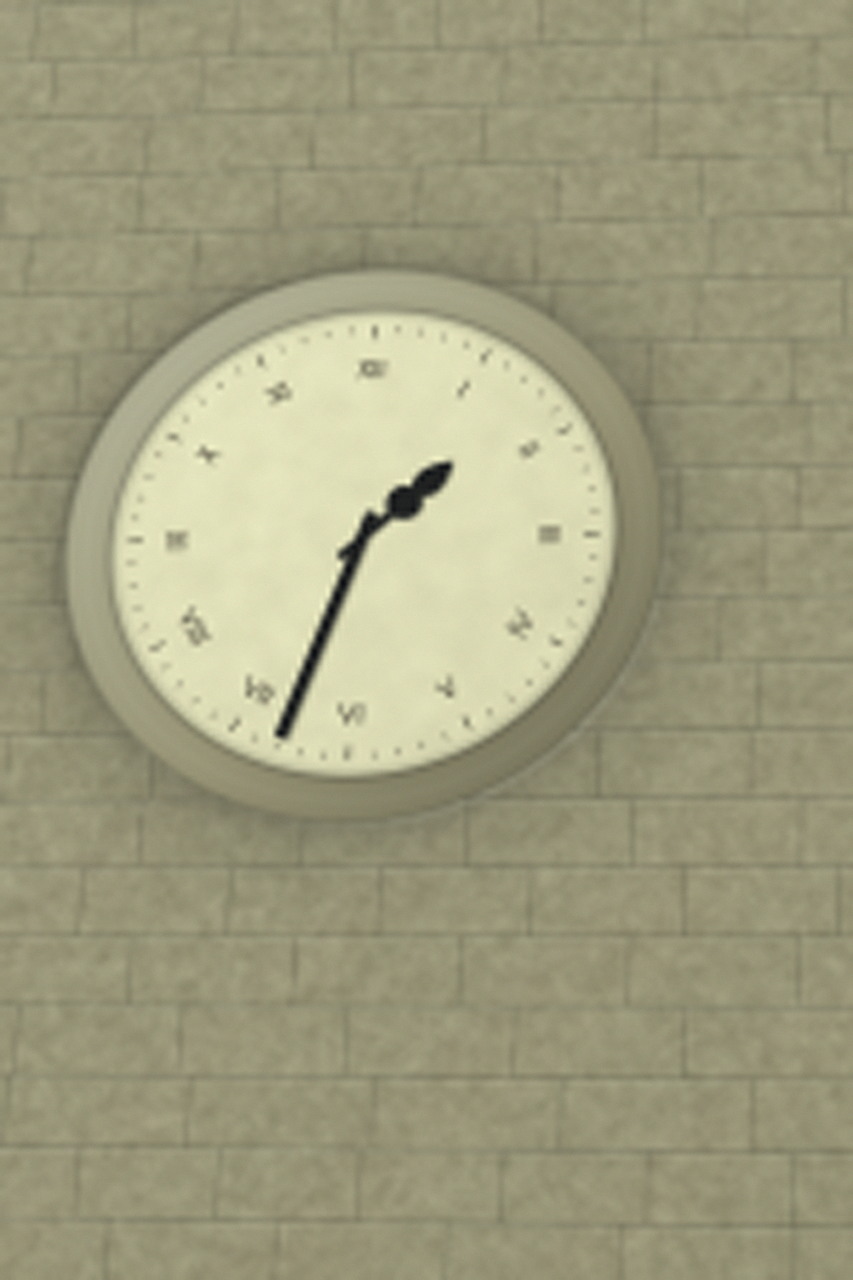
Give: 1:33
